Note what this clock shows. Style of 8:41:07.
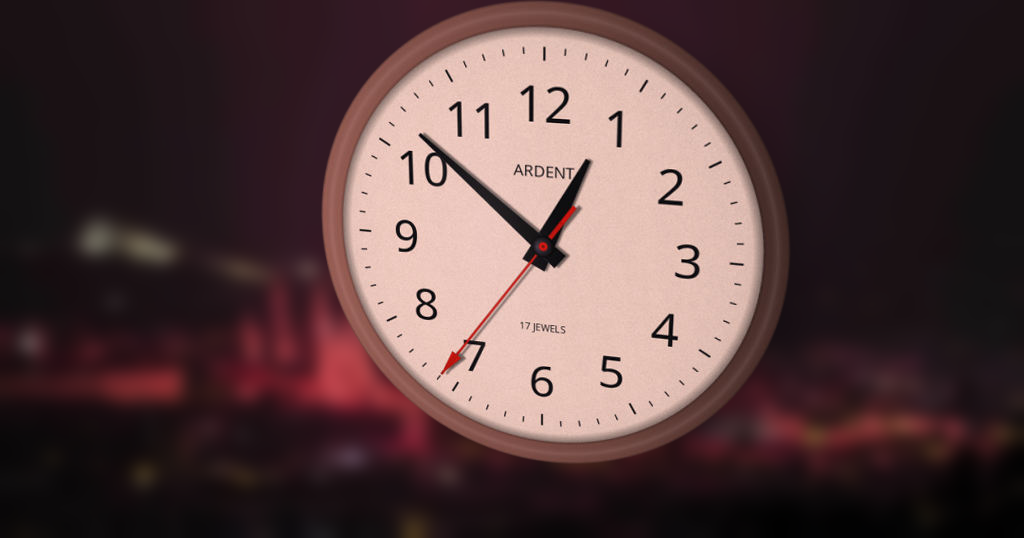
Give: 12:51:36
